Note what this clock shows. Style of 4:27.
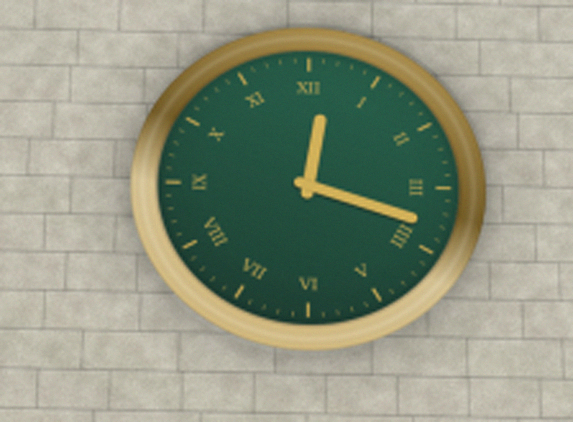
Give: 12:18
